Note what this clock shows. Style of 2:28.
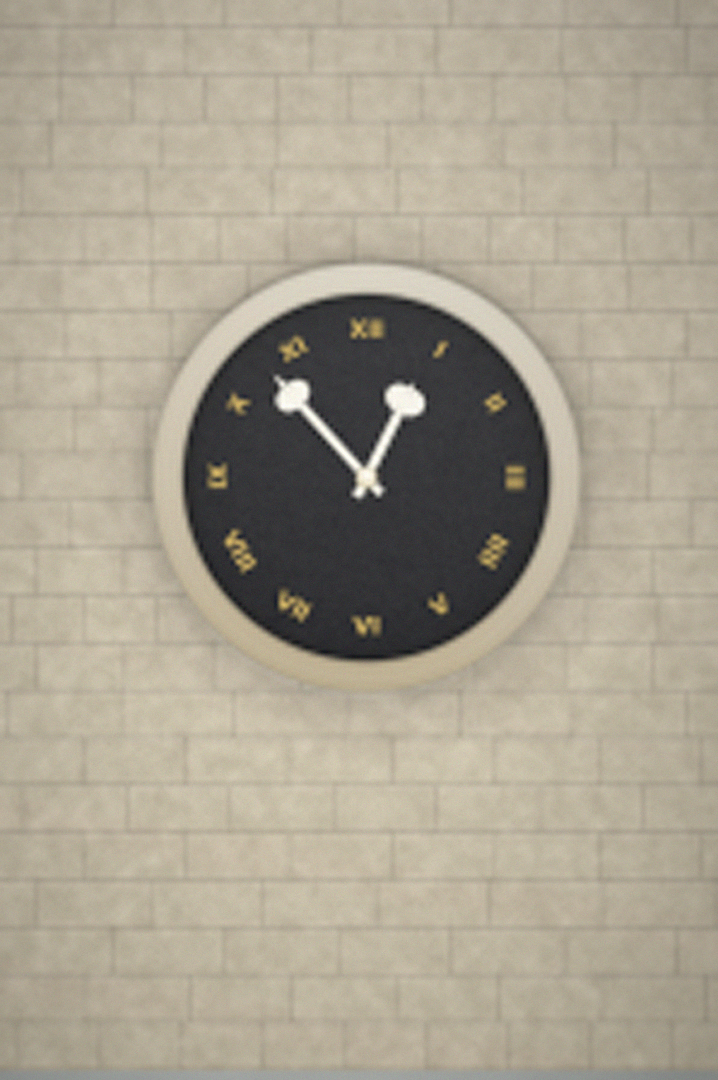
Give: 12:53
